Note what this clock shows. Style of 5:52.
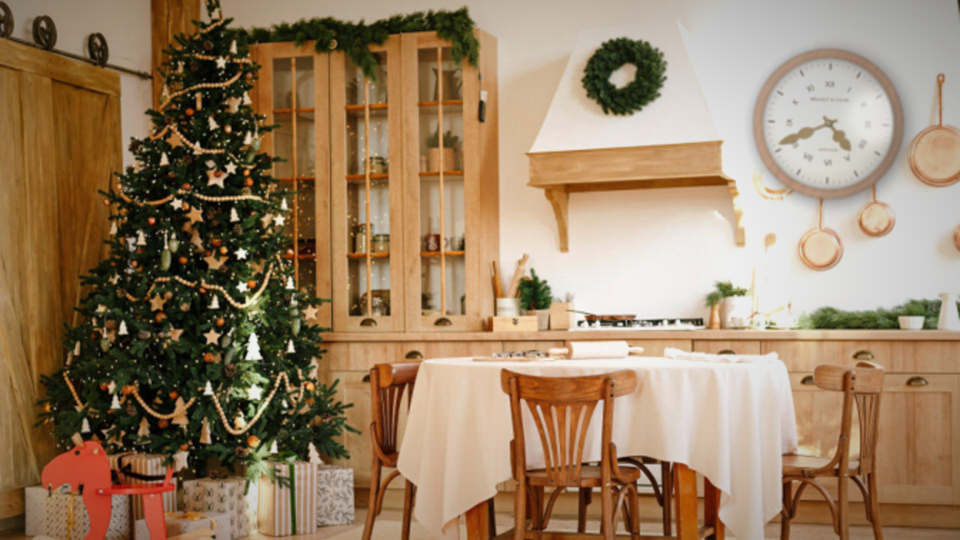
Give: 4:41
